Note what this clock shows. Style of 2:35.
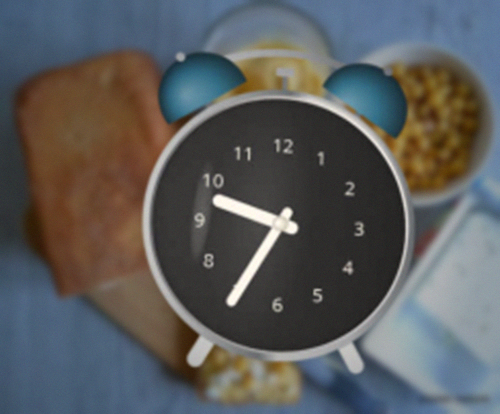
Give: 9:35
